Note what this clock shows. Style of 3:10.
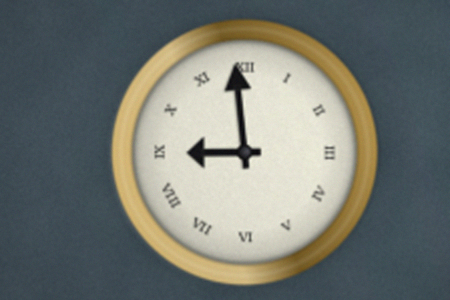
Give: 8:59
